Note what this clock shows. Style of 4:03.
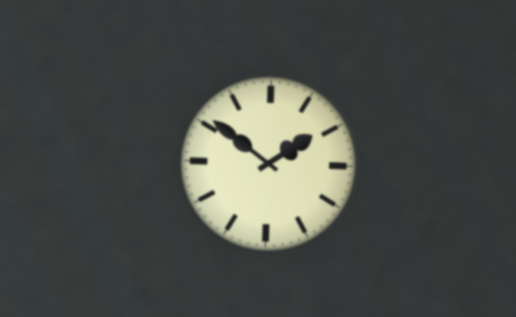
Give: 1:51
